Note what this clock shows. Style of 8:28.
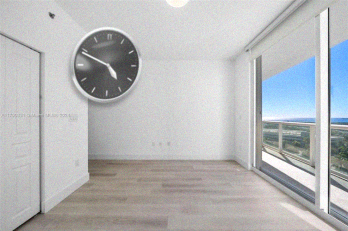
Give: 4:49
